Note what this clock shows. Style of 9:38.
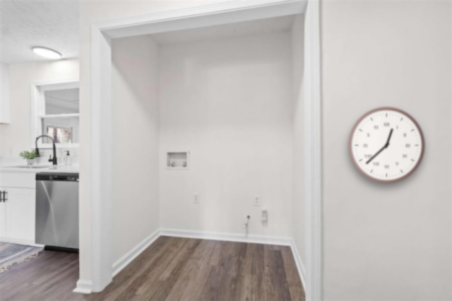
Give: 12:38
